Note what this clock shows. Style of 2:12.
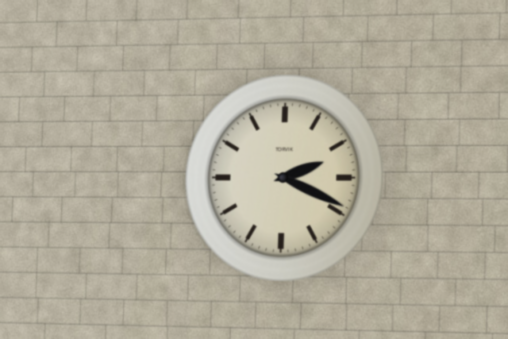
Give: 2:19
